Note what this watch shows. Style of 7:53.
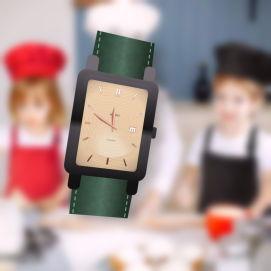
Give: 11:49
